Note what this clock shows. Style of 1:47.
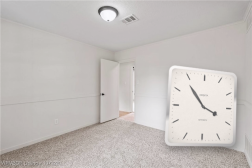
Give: 3:54
